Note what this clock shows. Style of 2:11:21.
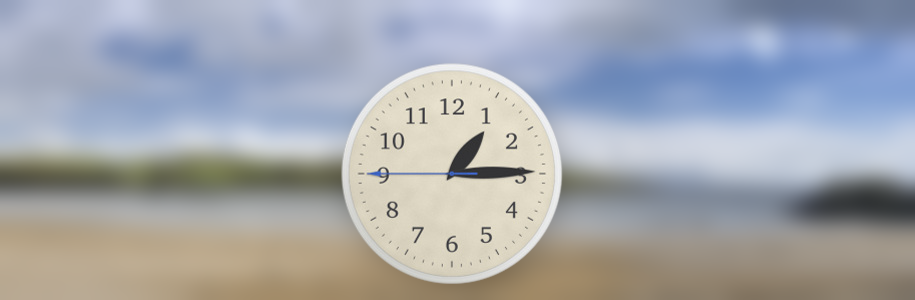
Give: 1:14:45
